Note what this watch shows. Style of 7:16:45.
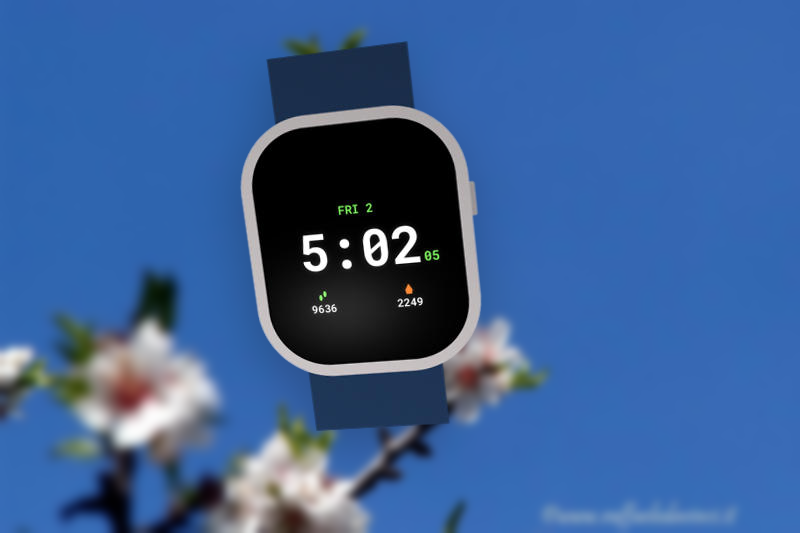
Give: 5:02:05
